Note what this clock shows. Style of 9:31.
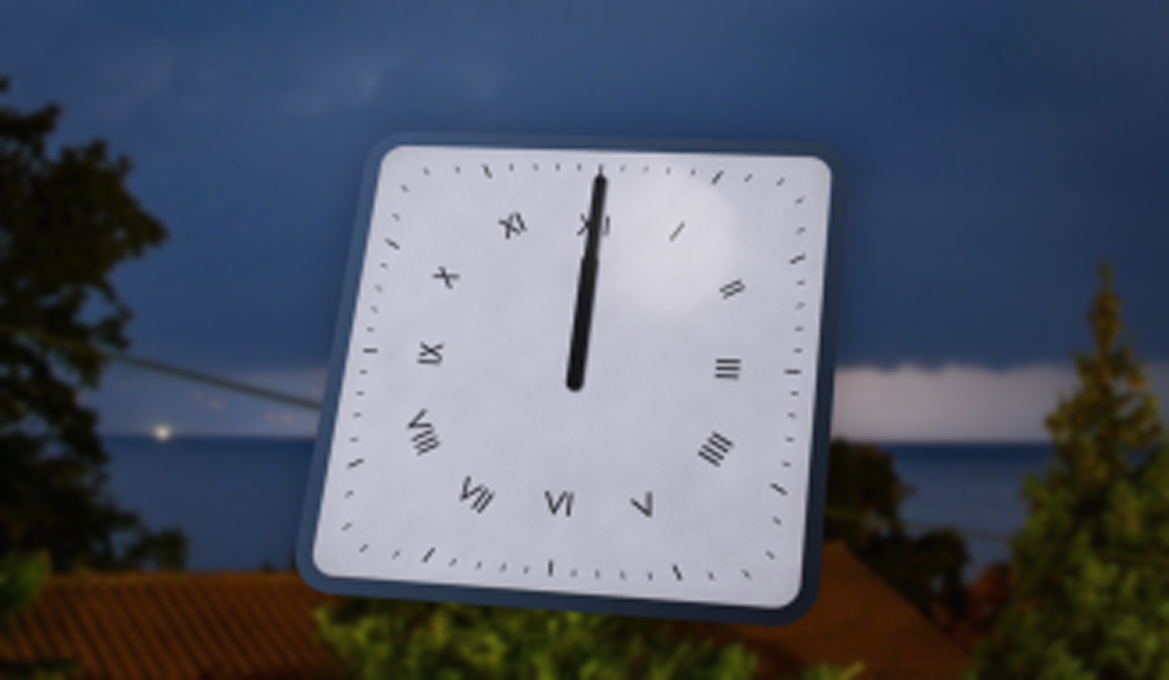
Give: 12:00
